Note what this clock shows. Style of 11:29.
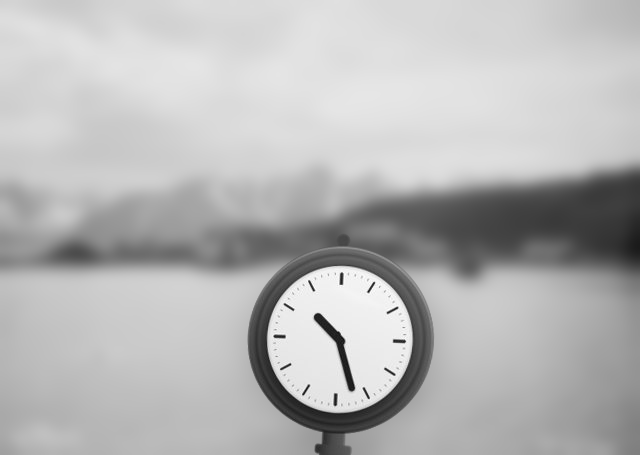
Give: 10:27
